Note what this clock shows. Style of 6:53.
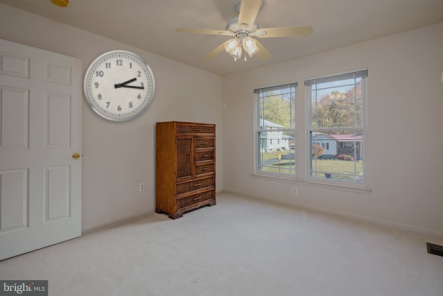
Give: 2:16
